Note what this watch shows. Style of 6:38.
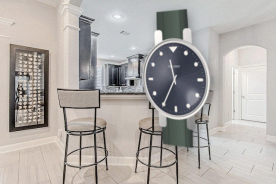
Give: 11:35
